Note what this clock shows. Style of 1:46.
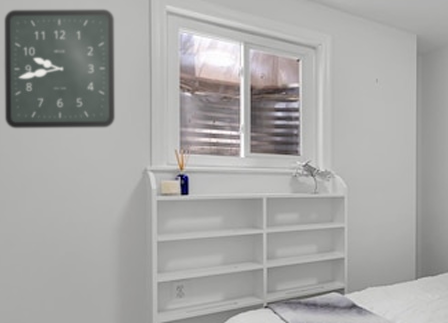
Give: 9:43
